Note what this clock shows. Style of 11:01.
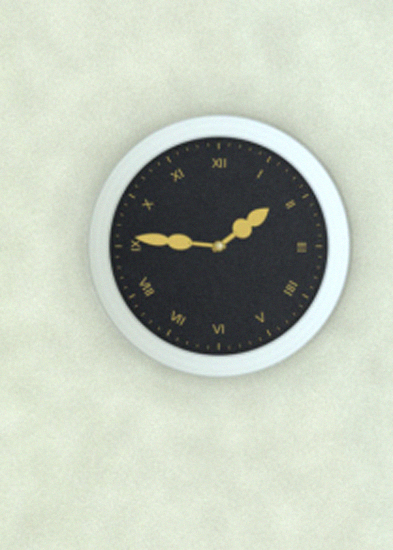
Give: 1:46
